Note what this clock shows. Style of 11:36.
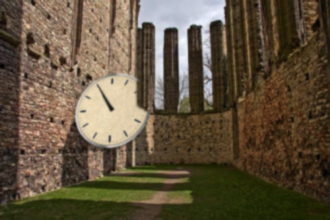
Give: 10:55
